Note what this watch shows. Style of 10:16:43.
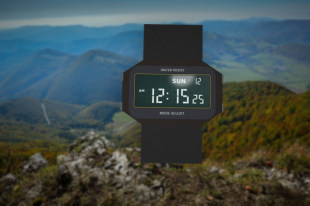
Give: 12:15:25
